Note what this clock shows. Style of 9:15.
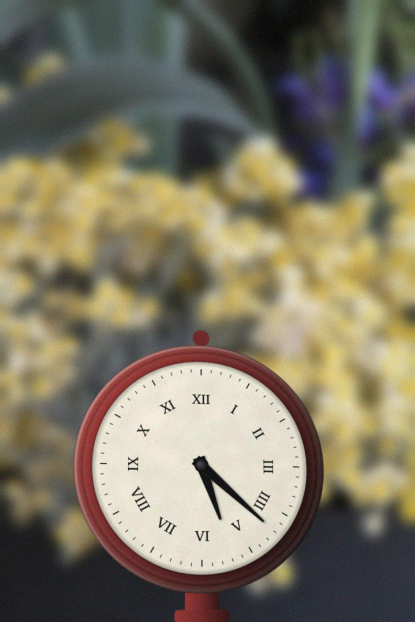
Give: 5:22
